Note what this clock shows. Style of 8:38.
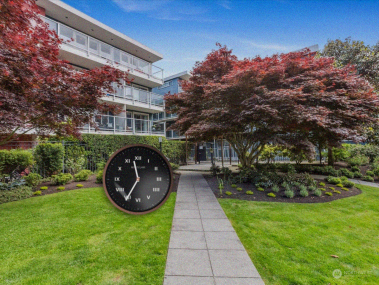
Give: 11:35
